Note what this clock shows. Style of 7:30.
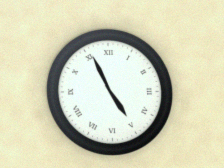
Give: 4:56
